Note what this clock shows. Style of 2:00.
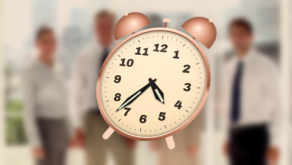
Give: 4:37
